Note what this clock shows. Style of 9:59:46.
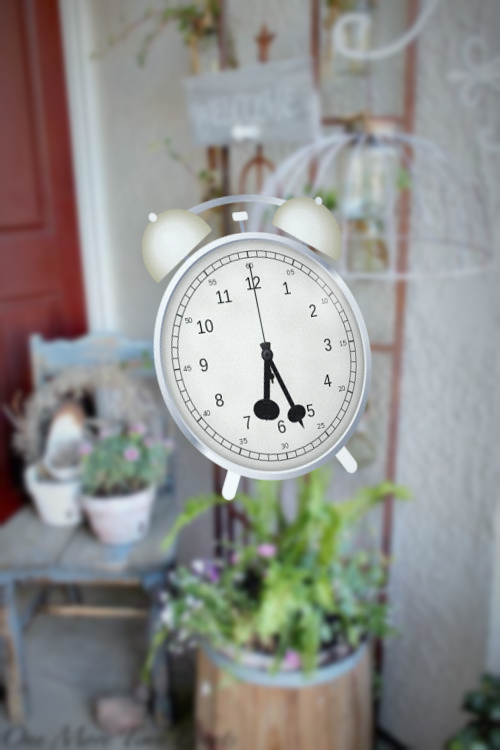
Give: 6:27:00
